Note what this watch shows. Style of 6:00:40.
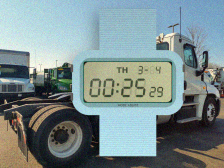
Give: 0:25:29
